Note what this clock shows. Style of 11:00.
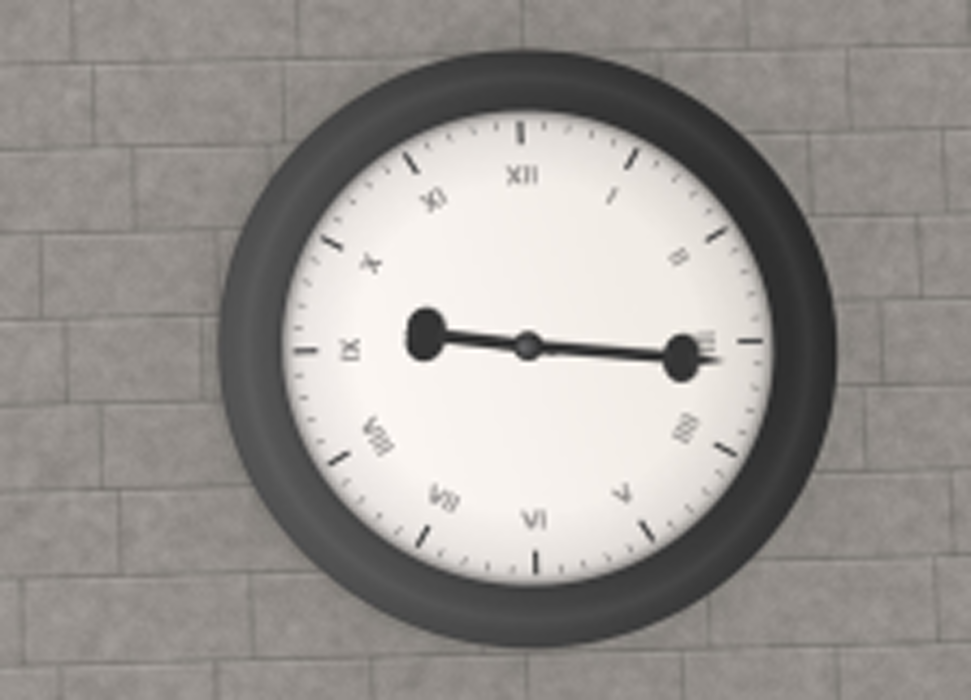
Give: 9:16
